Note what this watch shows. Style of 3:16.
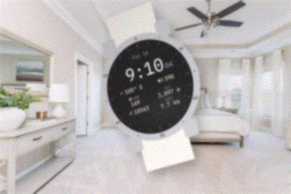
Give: 9:10
